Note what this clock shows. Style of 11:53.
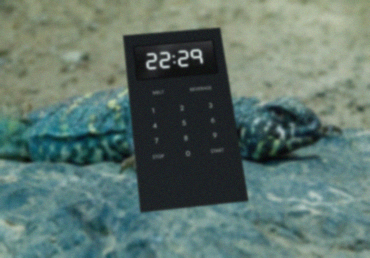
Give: 22:29
